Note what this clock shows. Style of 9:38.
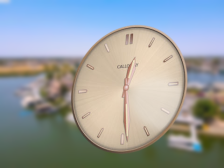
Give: 12:29
